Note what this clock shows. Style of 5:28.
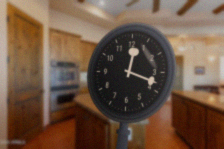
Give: 12:18
